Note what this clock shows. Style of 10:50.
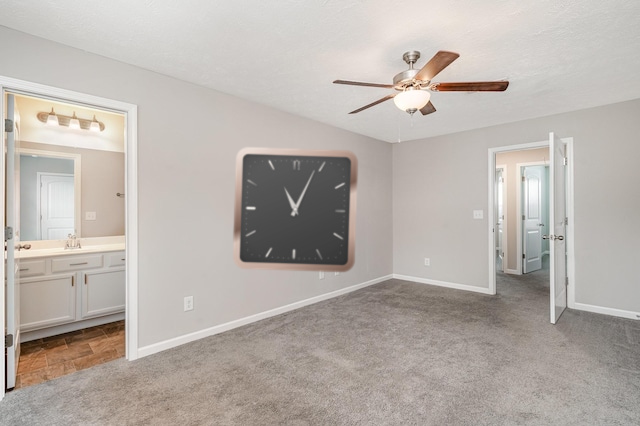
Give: 11:04
